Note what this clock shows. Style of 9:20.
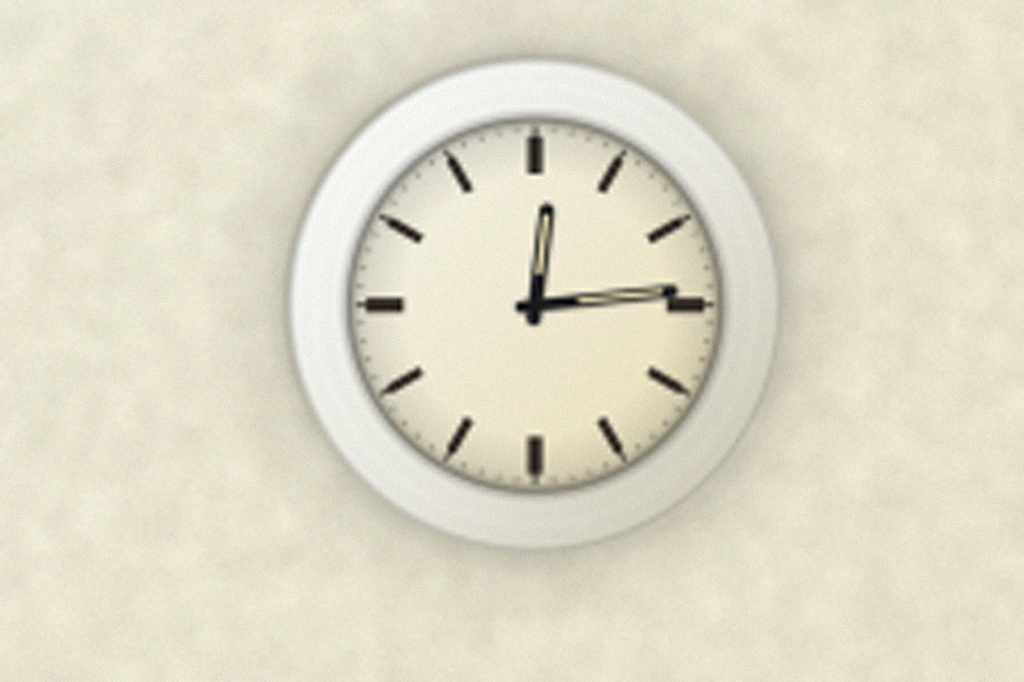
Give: 12:14
